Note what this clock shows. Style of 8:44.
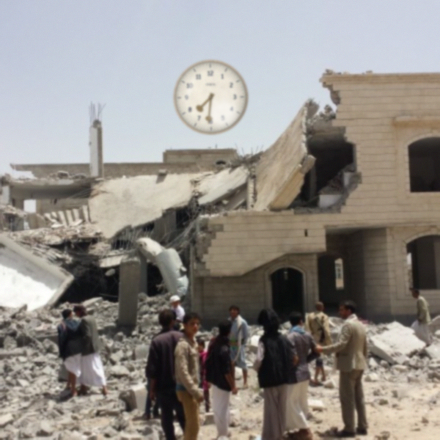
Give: 7:31
